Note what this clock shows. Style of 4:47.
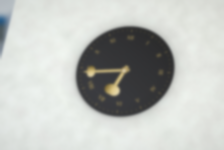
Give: 6:44
